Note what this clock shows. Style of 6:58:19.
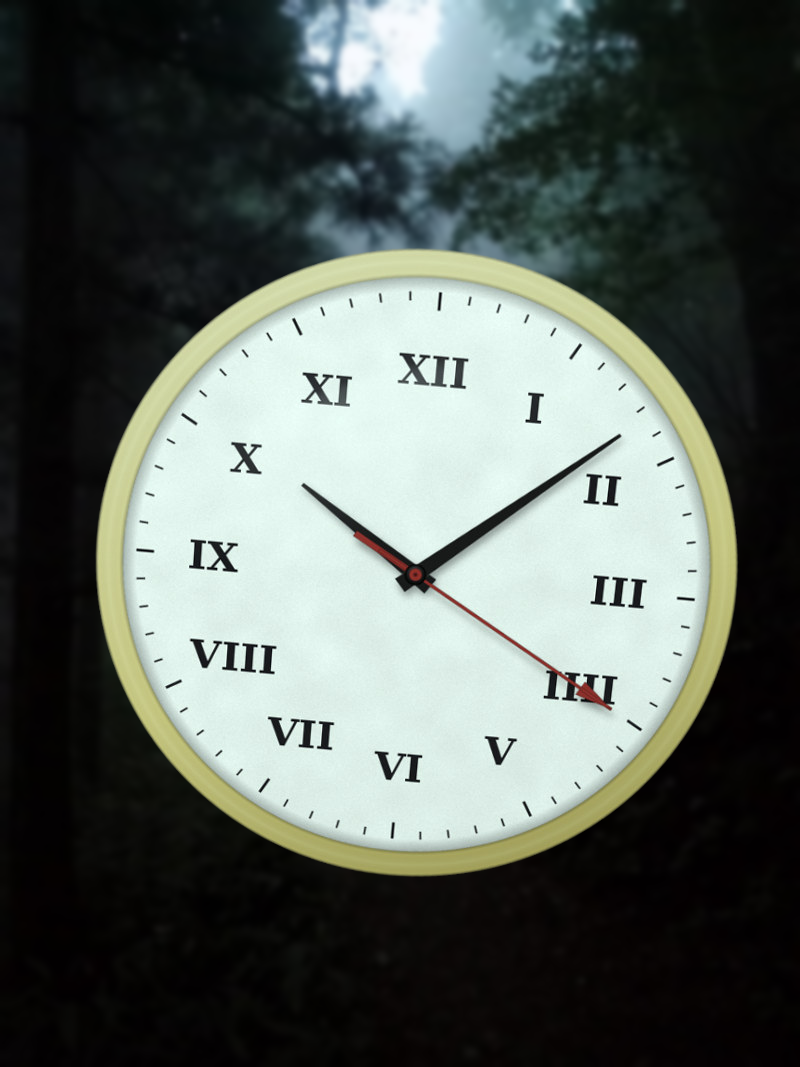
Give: 10:08:20
